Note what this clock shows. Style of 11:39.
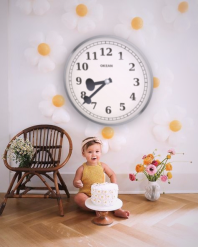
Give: 8:38
